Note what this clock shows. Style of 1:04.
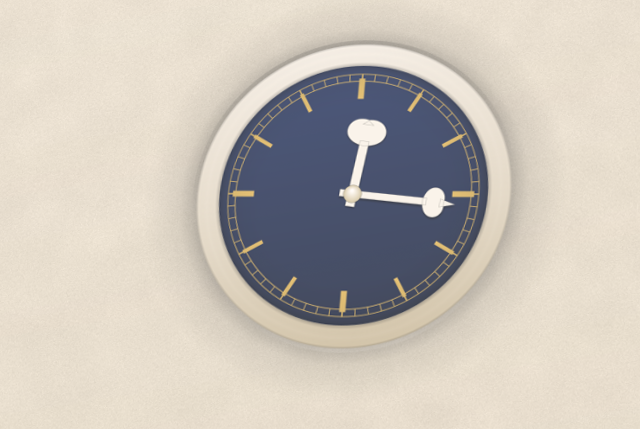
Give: 12:16
